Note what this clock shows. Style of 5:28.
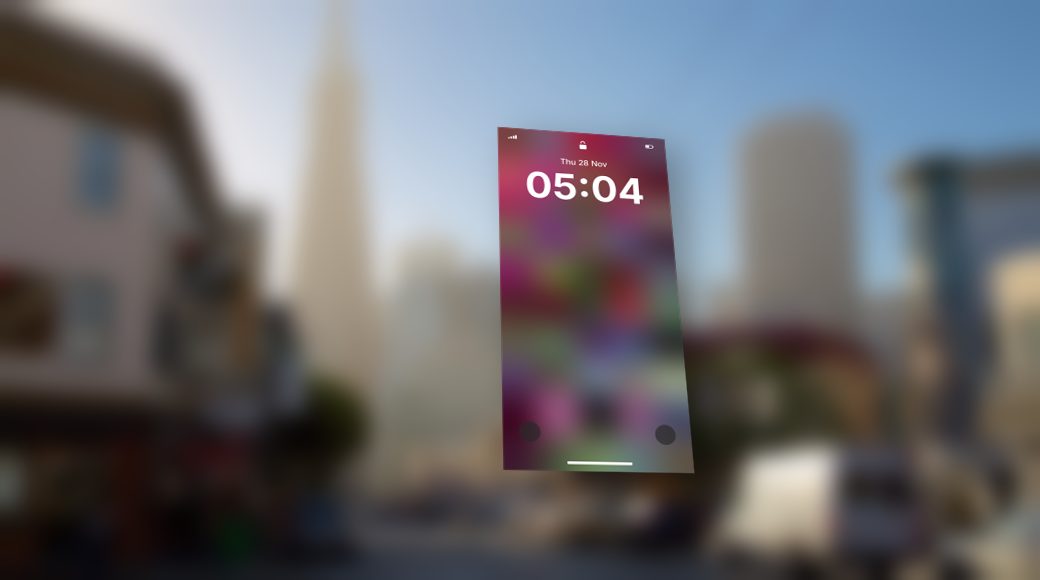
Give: 5:04
